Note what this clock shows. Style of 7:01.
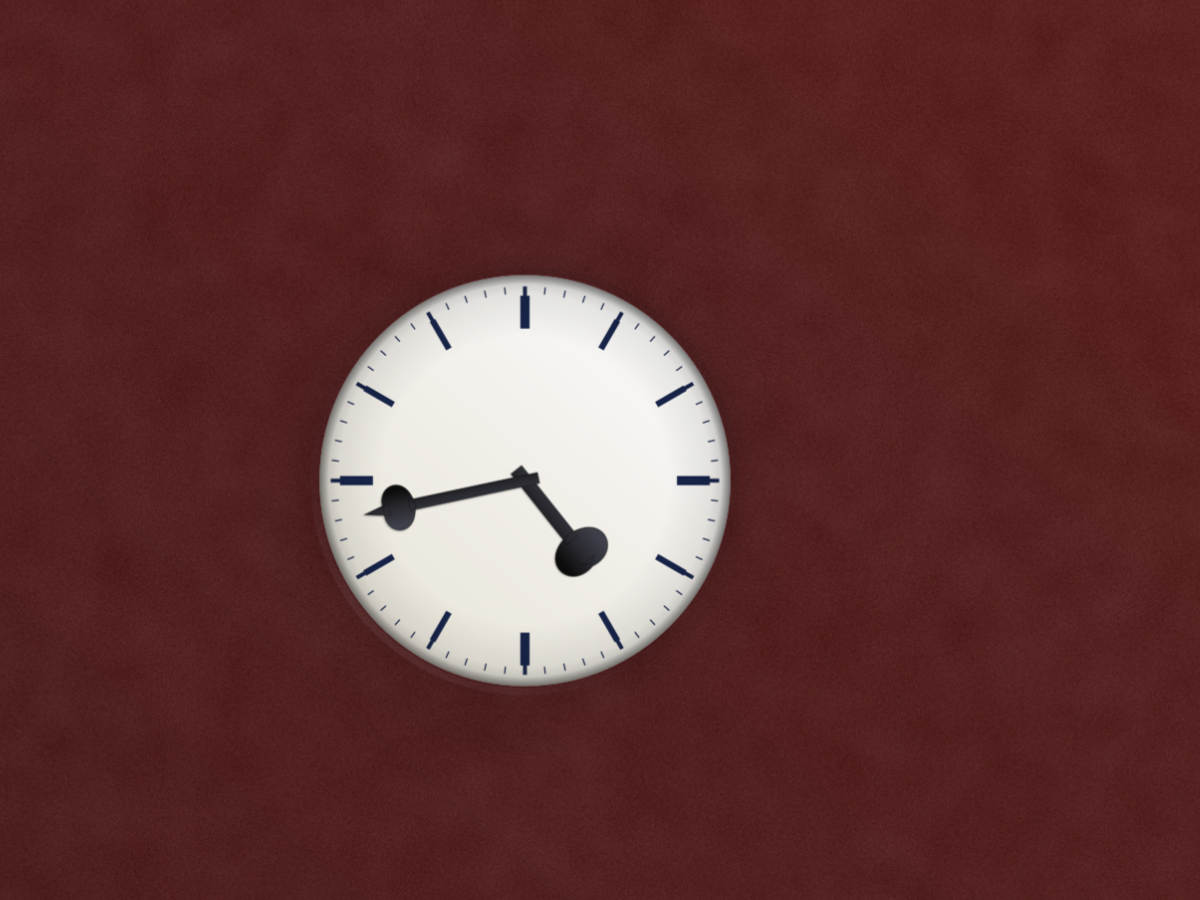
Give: 4:43
